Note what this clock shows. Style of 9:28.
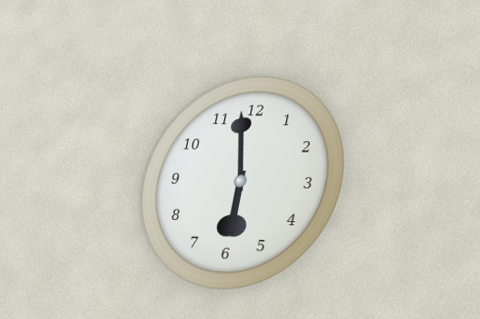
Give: 5:58
